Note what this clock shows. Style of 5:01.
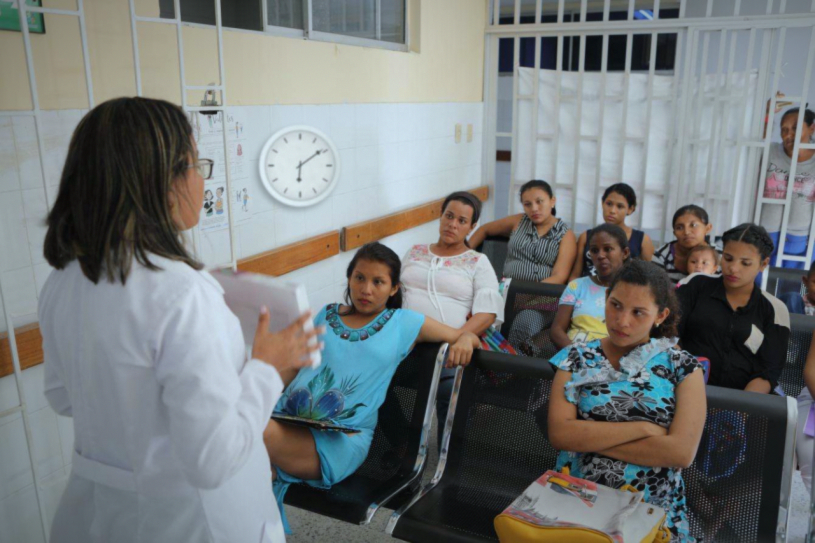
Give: 6:09
